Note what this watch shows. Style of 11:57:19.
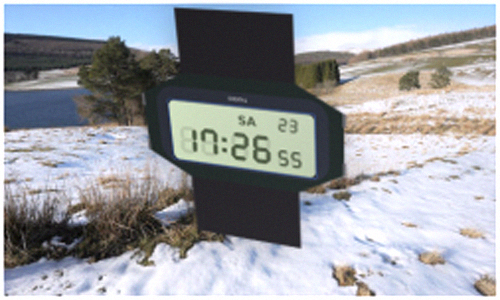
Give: 17:26:55
